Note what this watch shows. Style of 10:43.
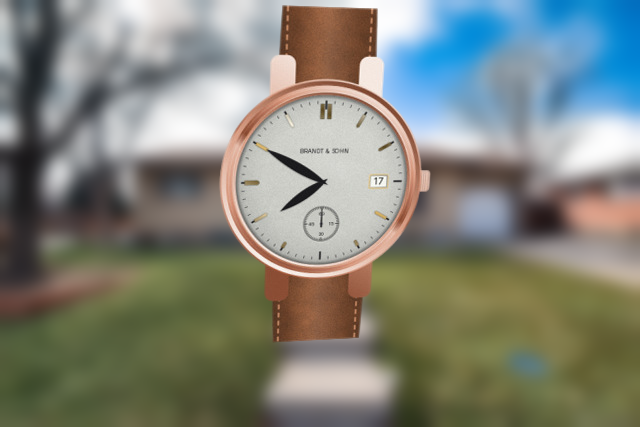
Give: 7:50
